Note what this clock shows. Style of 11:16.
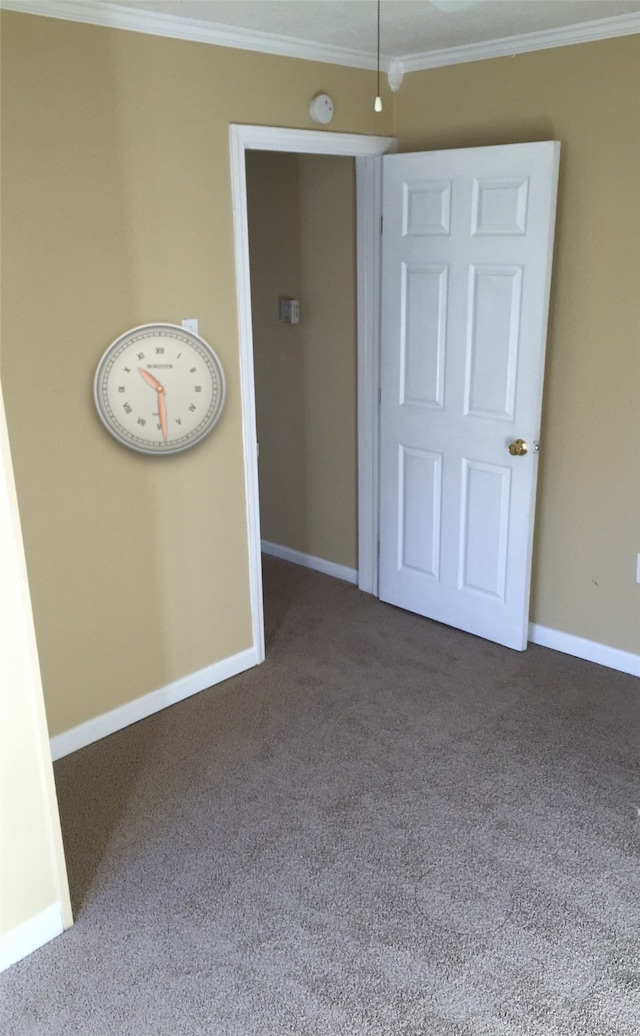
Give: 10:29
